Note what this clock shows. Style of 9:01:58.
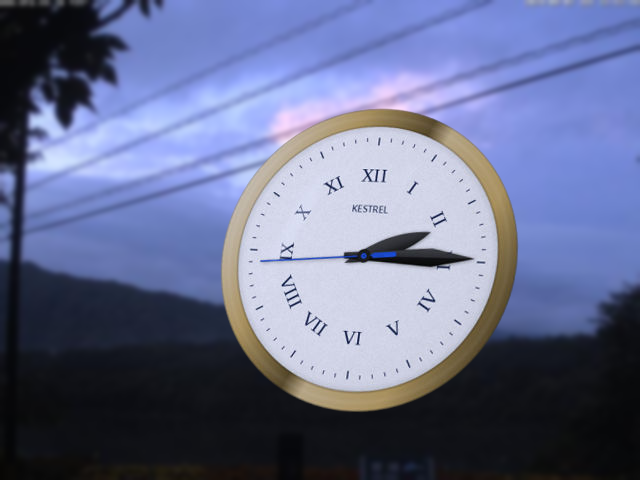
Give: 2:14:44
